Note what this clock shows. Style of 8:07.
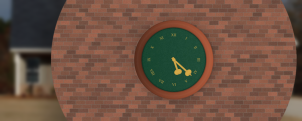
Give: 5:22
